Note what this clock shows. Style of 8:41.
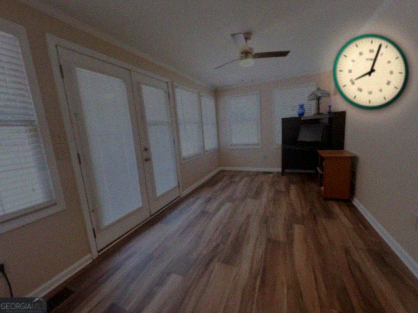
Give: 8:03
